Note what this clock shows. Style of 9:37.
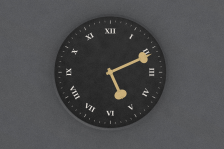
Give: 5:11
